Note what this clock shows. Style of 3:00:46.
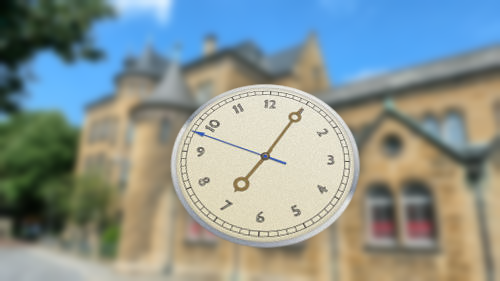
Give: 7:04:48
